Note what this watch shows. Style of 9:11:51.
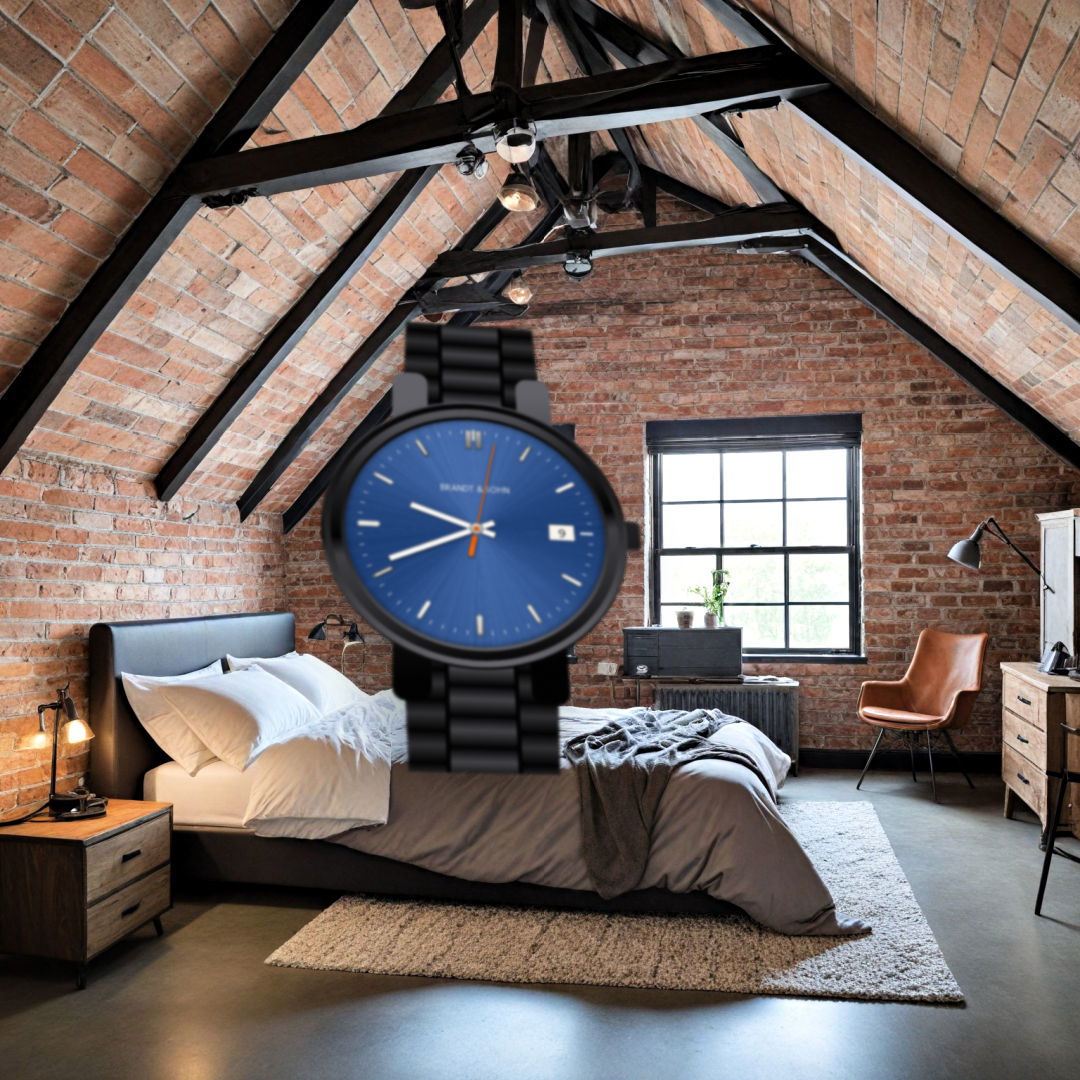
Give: 9:41:02
